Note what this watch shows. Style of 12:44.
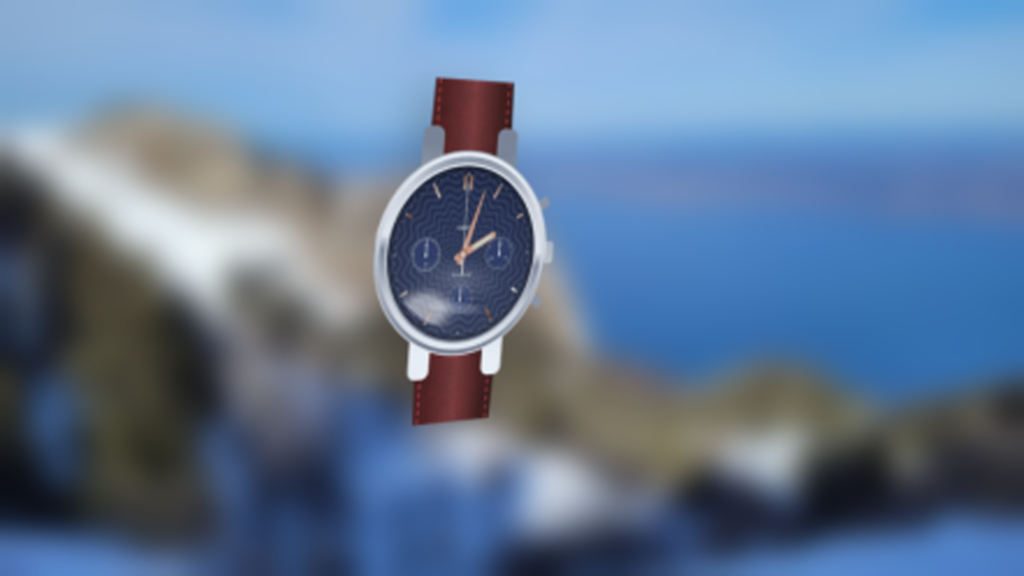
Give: 2:03
